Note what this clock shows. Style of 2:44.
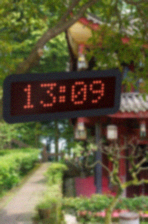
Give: 13:09
